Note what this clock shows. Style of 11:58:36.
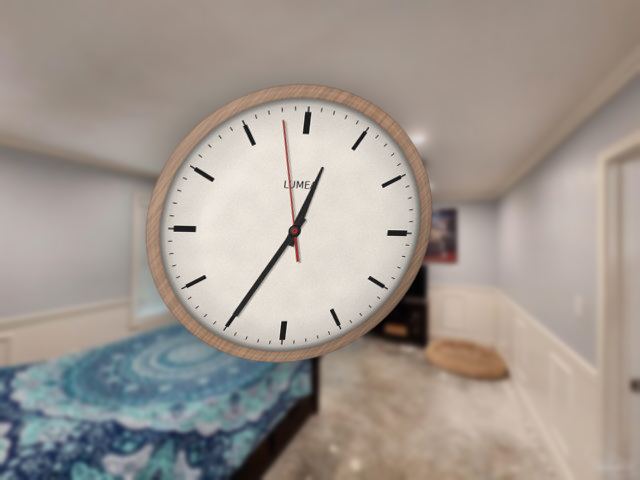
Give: 12:34:58
